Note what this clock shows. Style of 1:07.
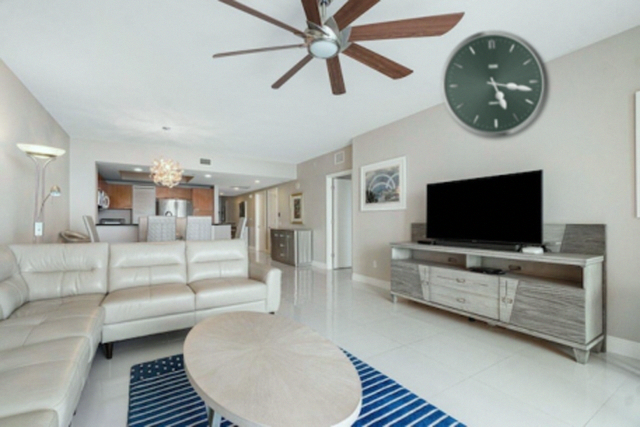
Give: 5:17
